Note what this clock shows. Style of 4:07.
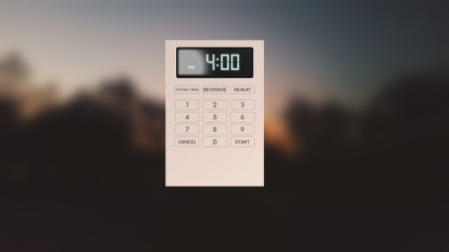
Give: 4:00
